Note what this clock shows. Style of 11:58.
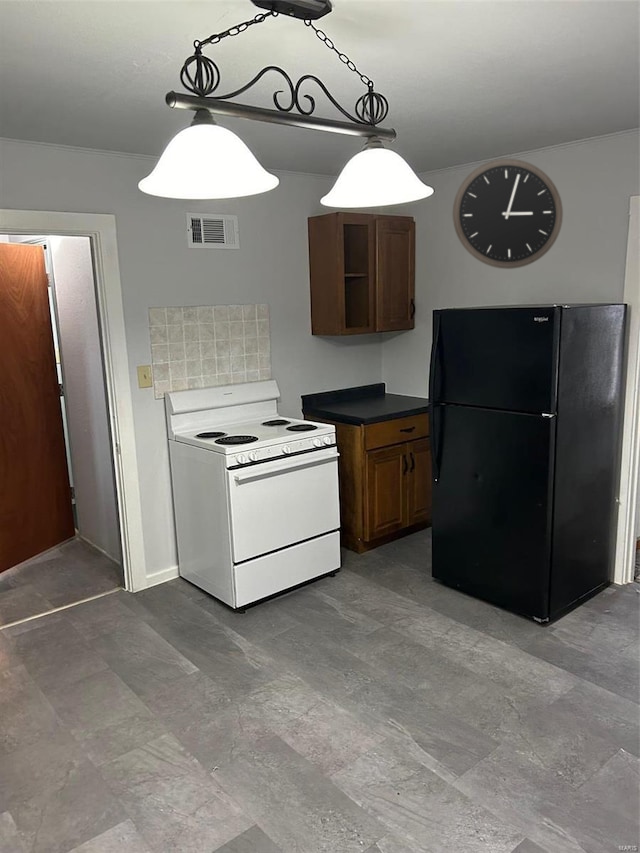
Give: 3:03
